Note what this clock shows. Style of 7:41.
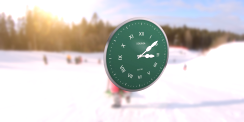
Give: 3:09
